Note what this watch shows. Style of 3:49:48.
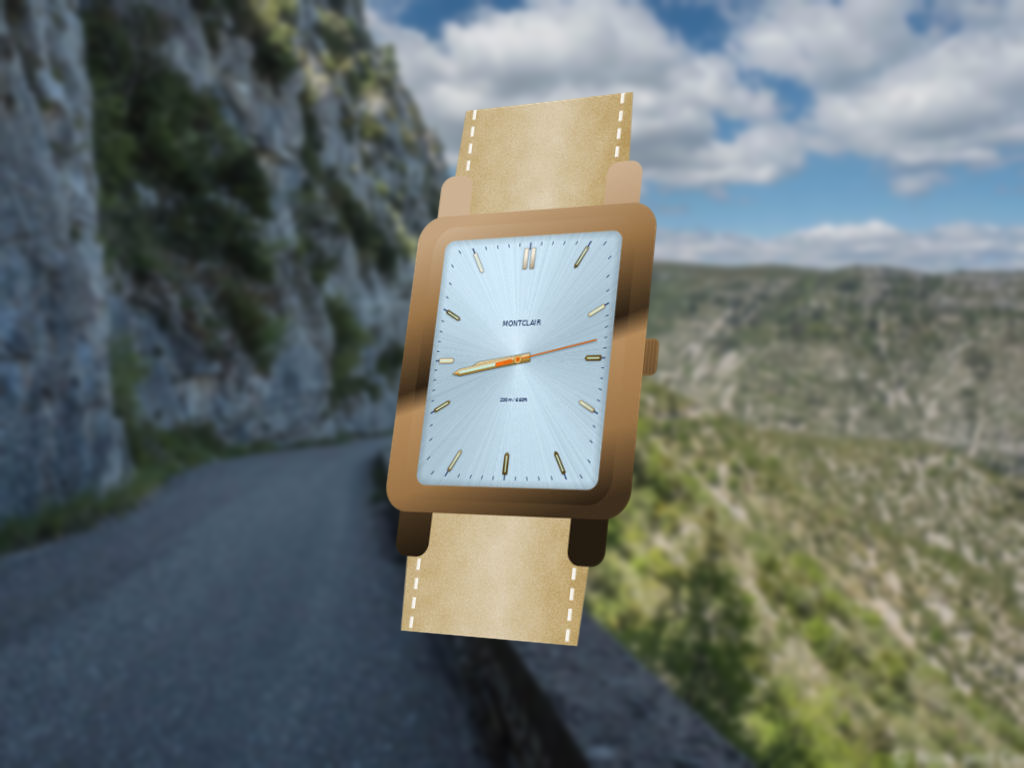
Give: 8:43:13
